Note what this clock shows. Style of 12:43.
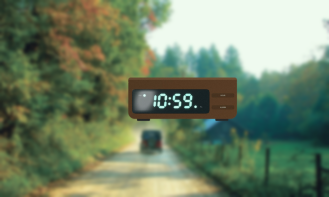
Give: 10:59
